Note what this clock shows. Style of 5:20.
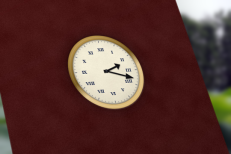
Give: 2:18
